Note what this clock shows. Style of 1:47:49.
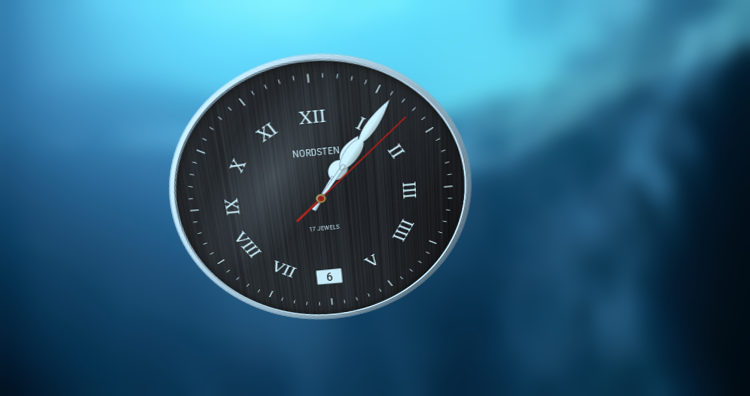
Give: 1:06:08
